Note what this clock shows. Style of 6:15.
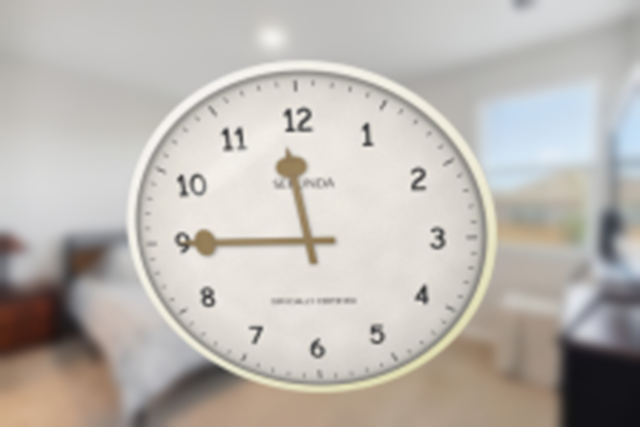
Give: 11:45
